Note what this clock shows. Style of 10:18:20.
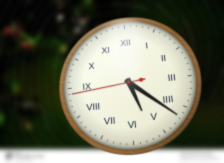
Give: 5:21:44
